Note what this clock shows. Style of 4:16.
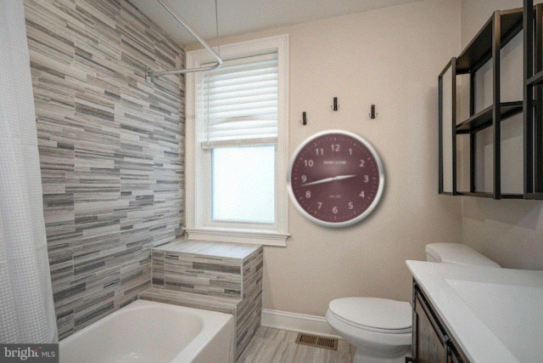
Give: 2:43
